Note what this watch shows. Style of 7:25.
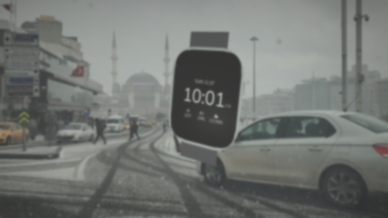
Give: 10:01
